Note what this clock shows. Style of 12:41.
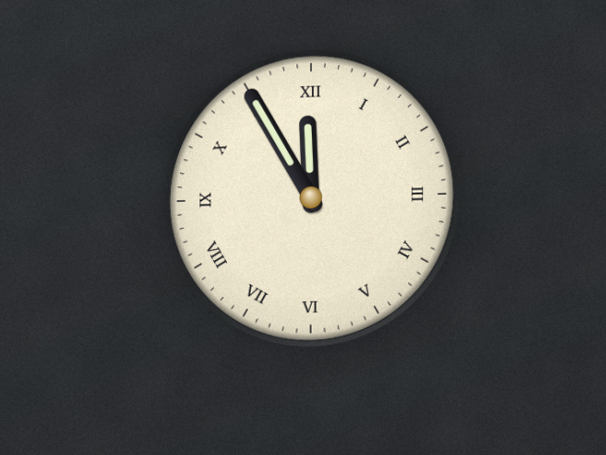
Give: 11:55
